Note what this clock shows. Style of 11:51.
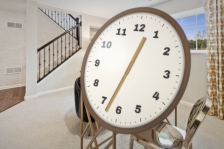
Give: 12:33
